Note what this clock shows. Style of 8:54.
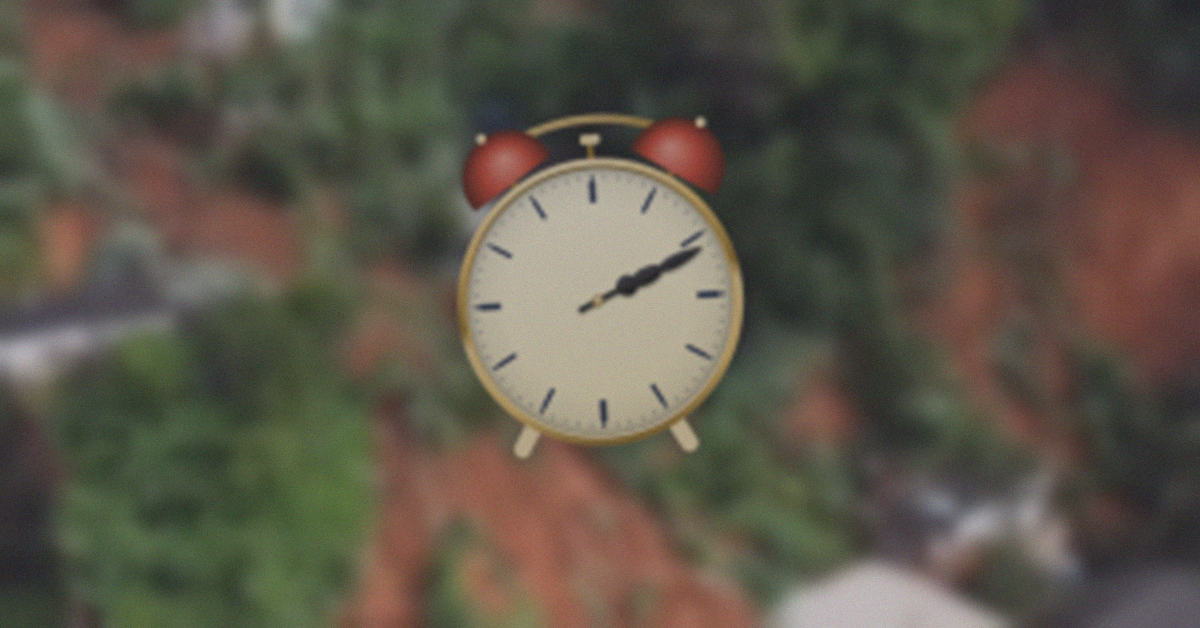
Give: 2:11
